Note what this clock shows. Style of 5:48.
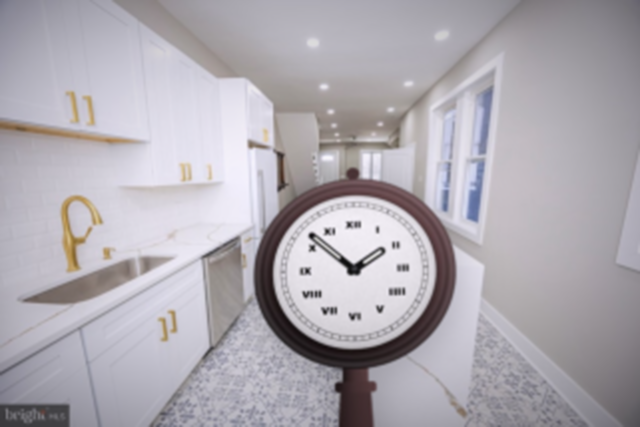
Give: 1:52
